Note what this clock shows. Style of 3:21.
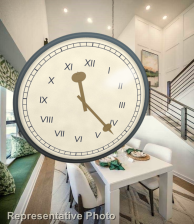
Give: 11:22
